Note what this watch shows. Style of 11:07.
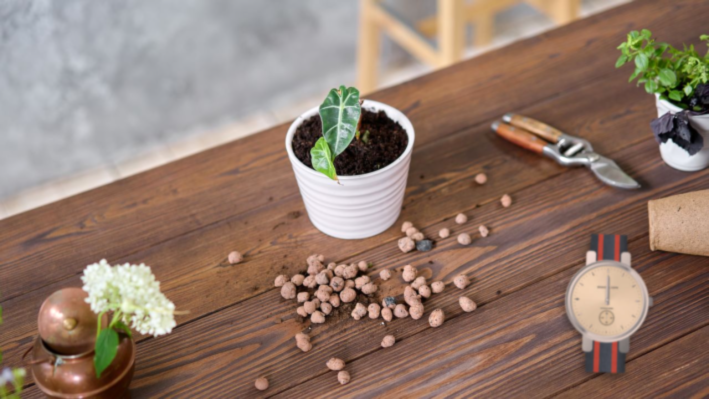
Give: 12:00
